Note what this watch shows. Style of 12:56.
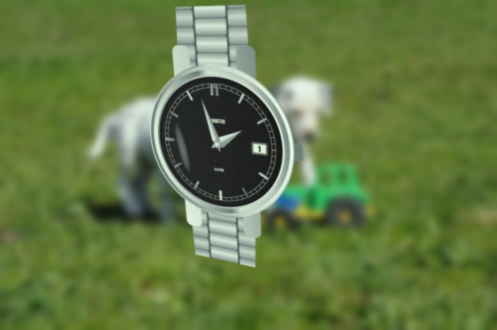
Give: 1:57
